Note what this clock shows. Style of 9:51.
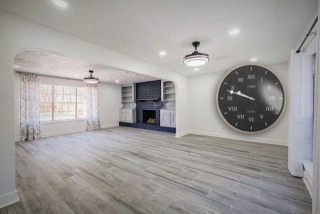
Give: 9:48
